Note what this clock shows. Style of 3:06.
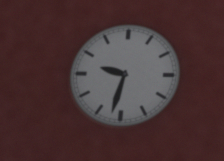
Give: 9:32
